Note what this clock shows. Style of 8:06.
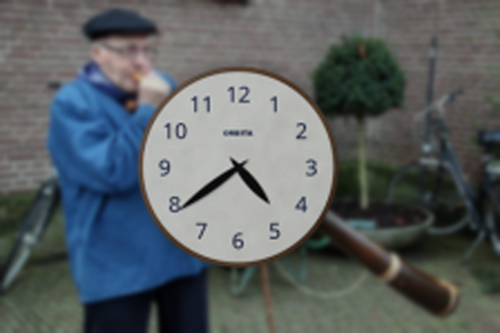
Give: 4:39
